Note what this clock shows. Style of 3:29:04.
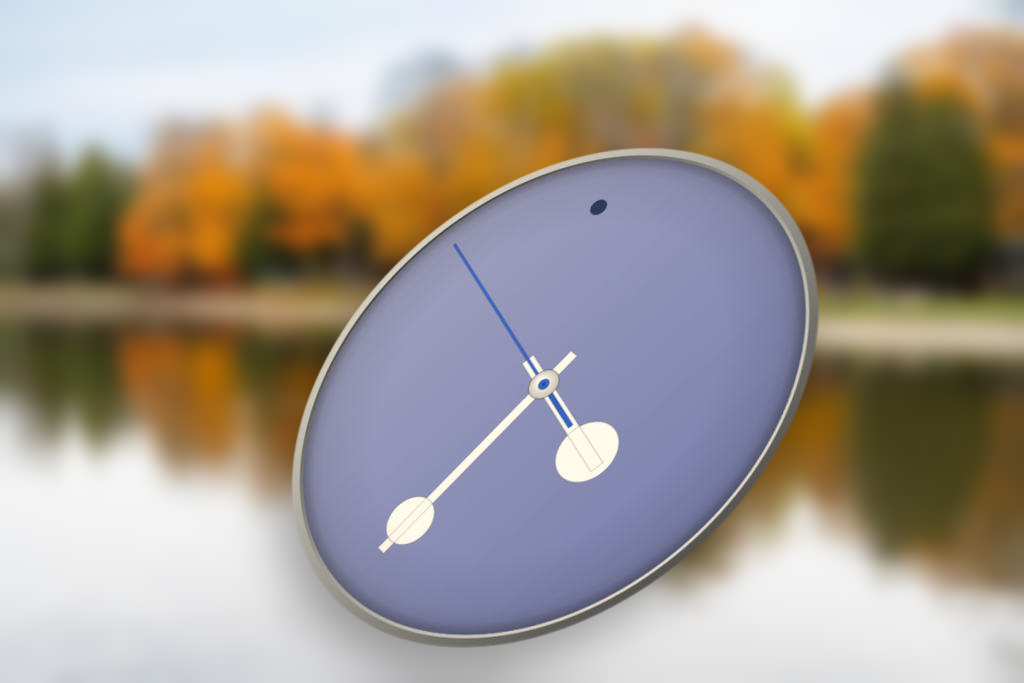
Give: 4:35:53
